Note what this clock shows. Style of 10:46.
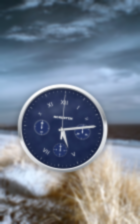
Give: 5:13
